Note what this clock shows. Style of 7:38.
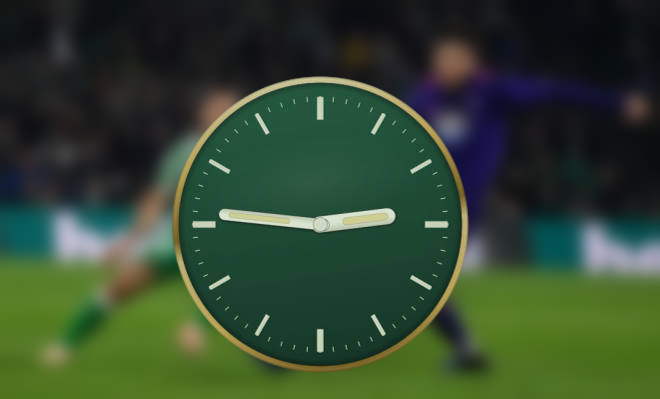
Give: 2:46
